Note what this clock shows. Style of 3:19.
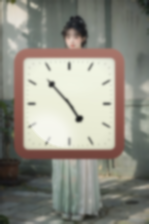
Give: 4:53
